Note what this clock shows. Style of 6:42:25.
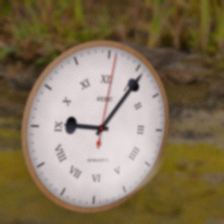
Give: 9:06:01
